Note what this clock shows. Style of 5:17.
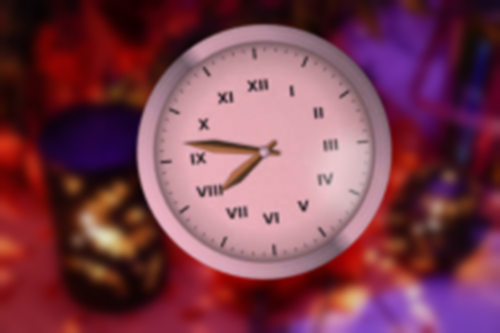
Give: 7:47
